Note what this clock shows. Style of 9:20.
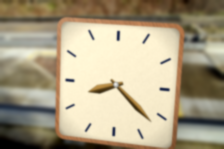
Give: 8:22
